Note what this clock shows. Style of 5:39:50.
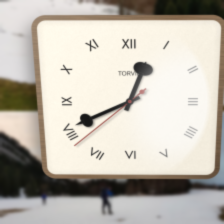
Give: 12:40:38
